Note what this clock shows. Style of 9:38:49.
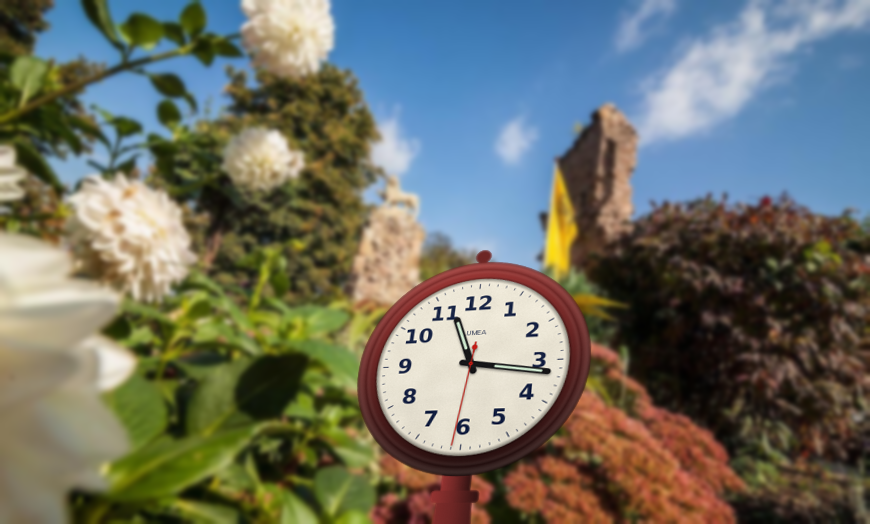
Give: 11:16:31
